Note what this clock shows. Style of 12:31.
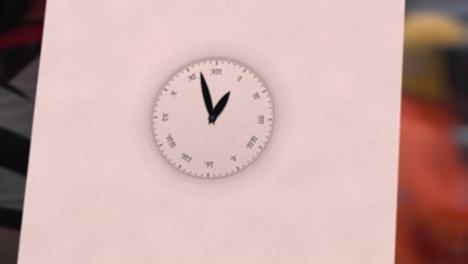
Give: 12:57
